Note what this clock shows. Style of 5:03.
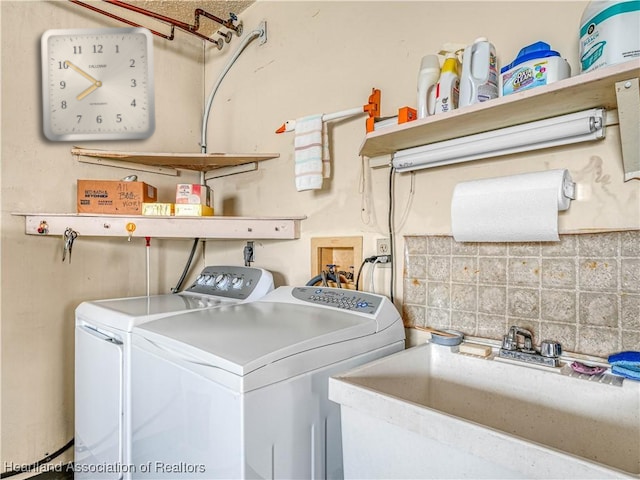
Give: 7:51
